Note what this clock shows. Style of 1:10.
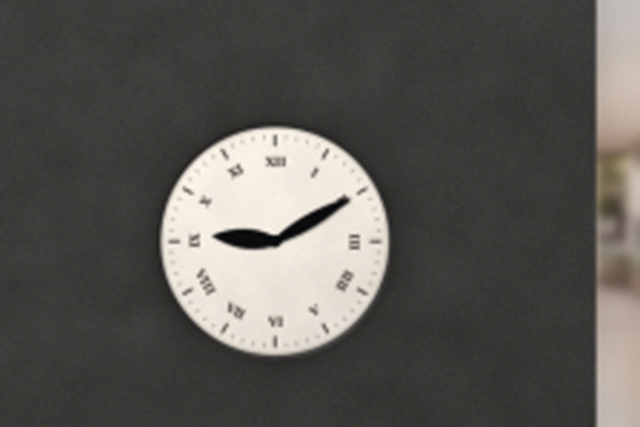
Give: 9:10
